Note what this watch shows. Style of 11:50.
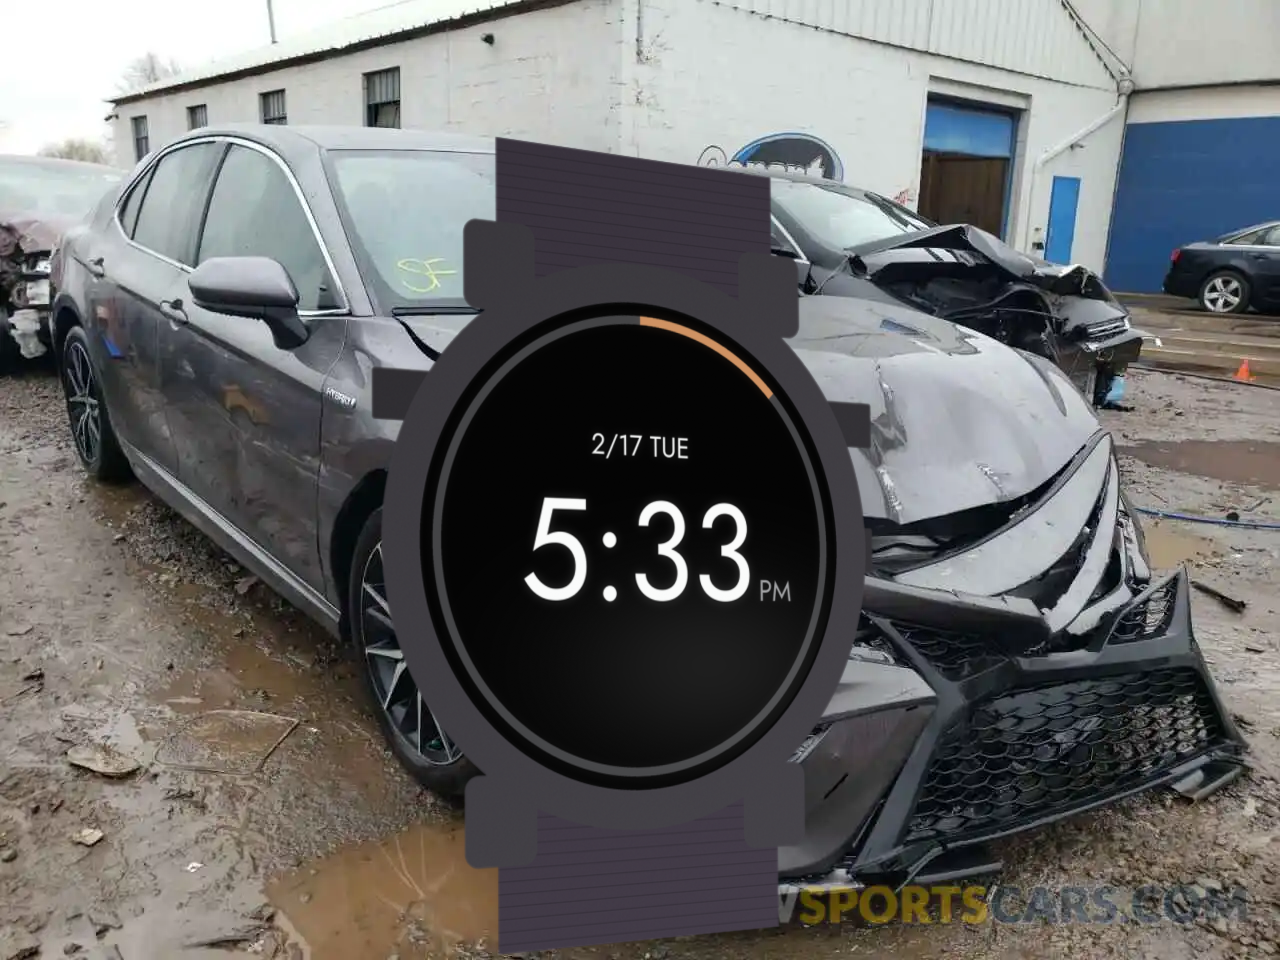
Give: 5:33
